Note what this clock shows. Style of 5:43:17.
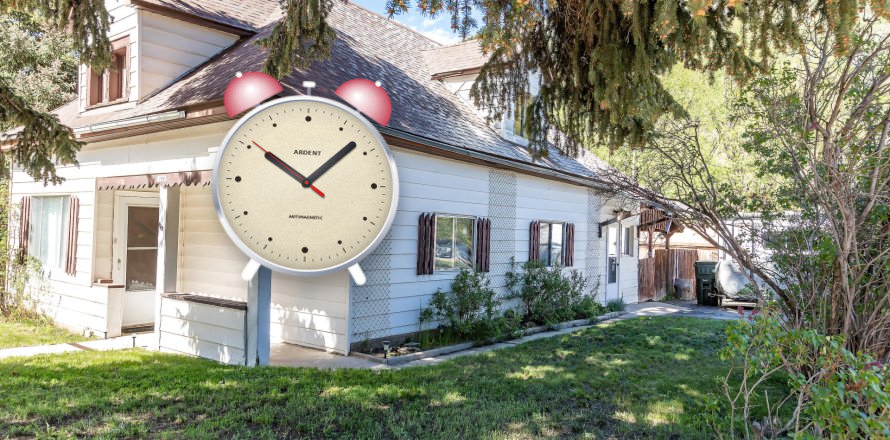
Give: 10:07:51
